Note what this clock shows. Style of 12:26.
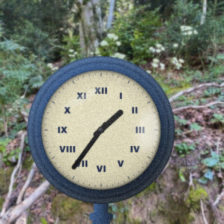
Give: 1:36
